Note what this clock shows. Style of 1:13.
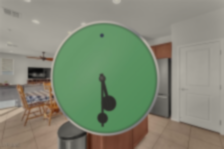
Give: 5:30
